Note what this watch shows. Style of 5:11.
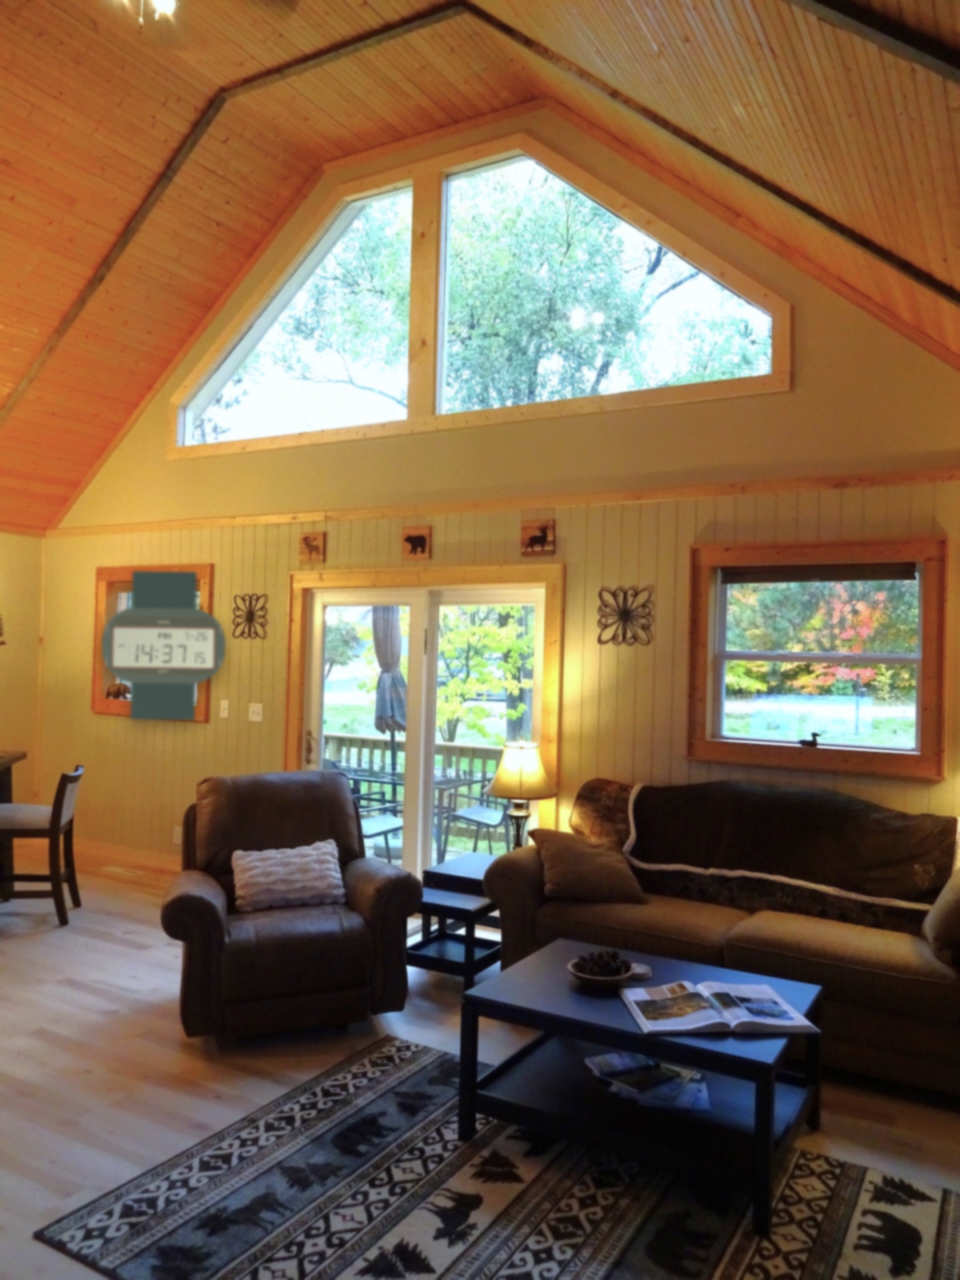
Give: 14:37
